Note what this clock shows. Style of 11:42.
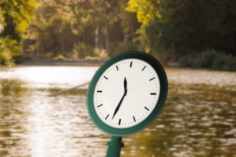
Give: 11:33
